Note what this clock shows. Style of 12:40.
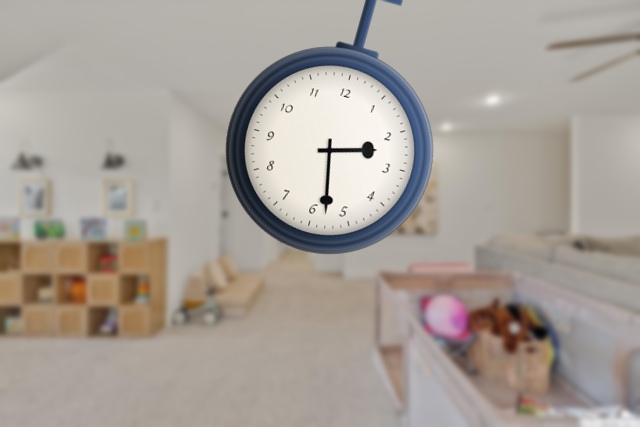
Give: 2:28
